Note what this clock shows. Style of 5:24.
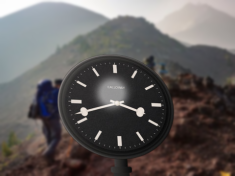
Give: 3:42
